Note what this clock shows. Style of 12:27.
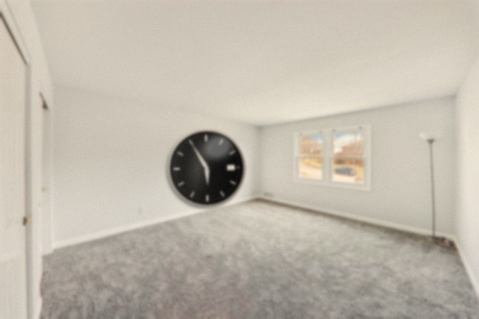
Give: 5:55
